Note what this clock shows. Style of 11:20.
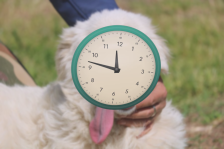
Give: 11:47
